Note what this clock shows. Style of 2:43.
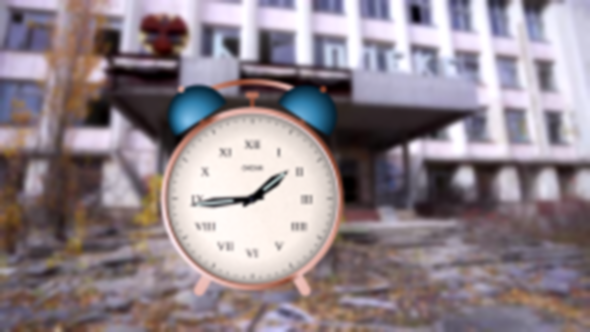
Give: 1:44
